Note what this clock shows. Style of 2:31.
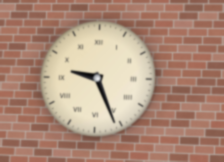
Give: 9:26
